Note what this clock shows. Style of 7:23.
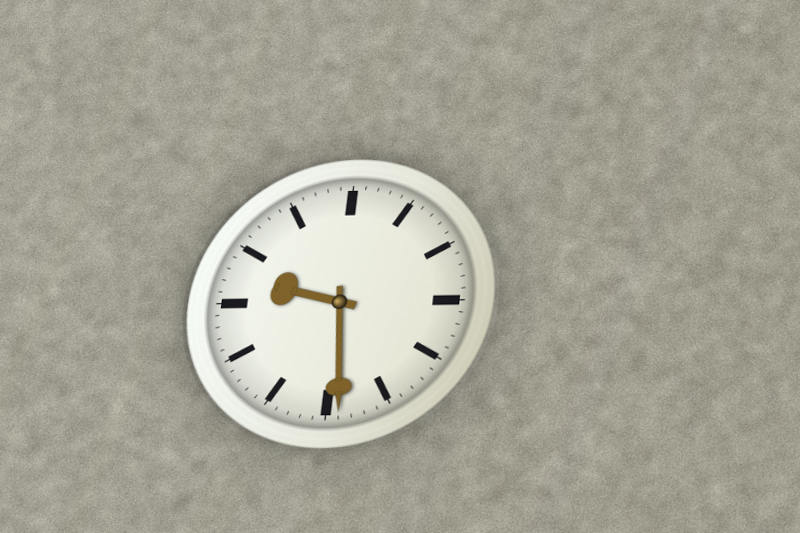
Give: 9:29
